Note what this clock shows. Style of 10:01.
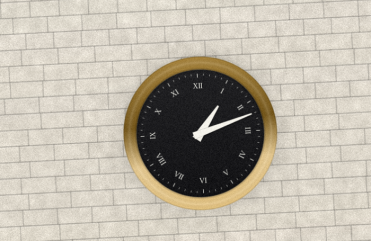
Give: 1:12
